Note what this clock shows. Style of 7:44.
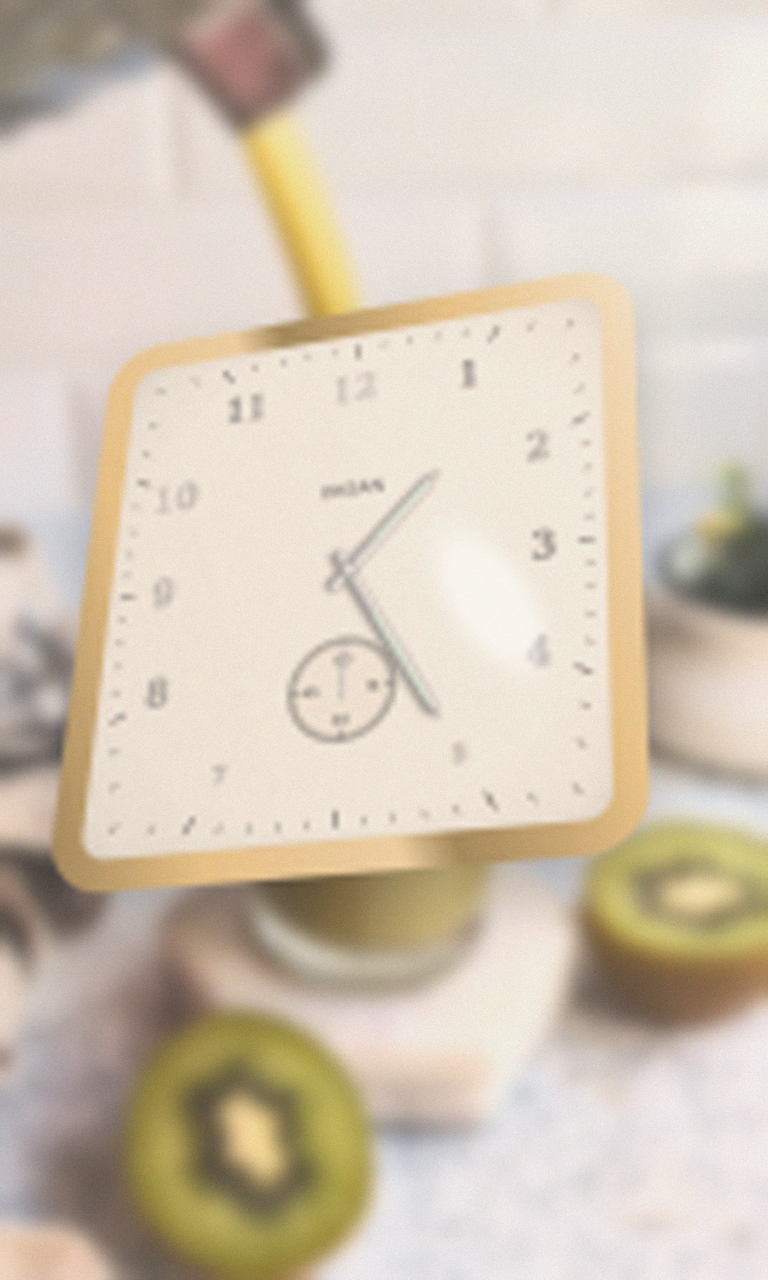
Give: 1:25
